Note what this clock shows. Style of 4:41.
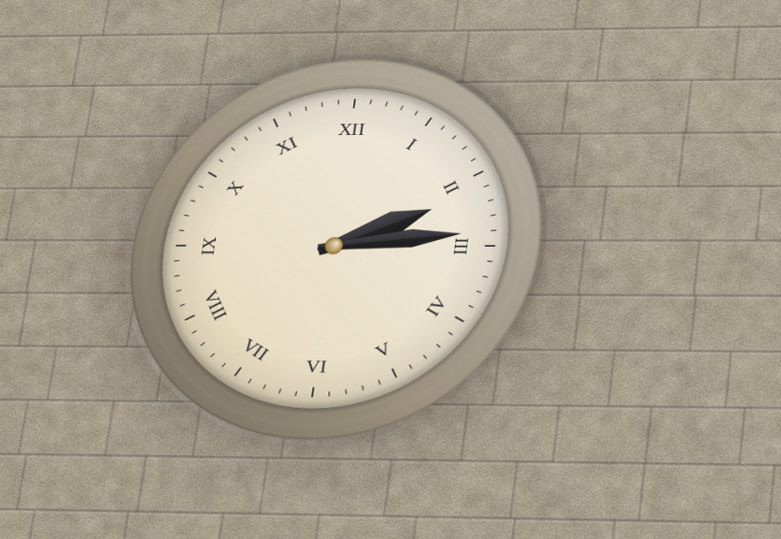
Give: 2:14
